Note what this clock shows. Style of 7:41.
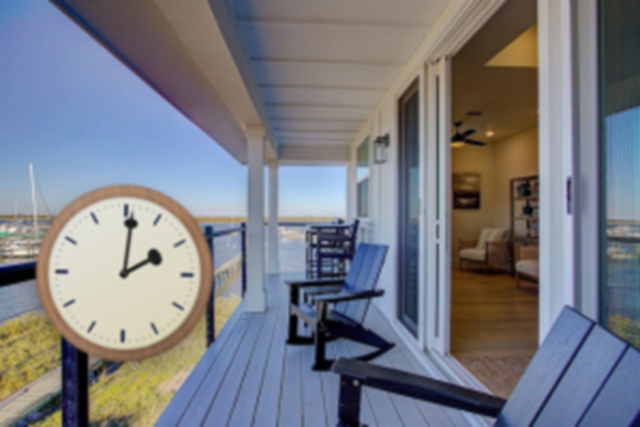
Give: 2:01
